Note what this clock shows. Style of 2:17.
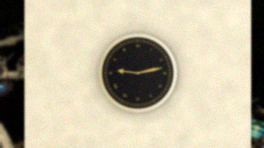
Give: 9:13
